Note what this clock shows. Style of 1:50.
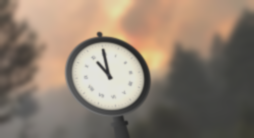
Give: 11:00
